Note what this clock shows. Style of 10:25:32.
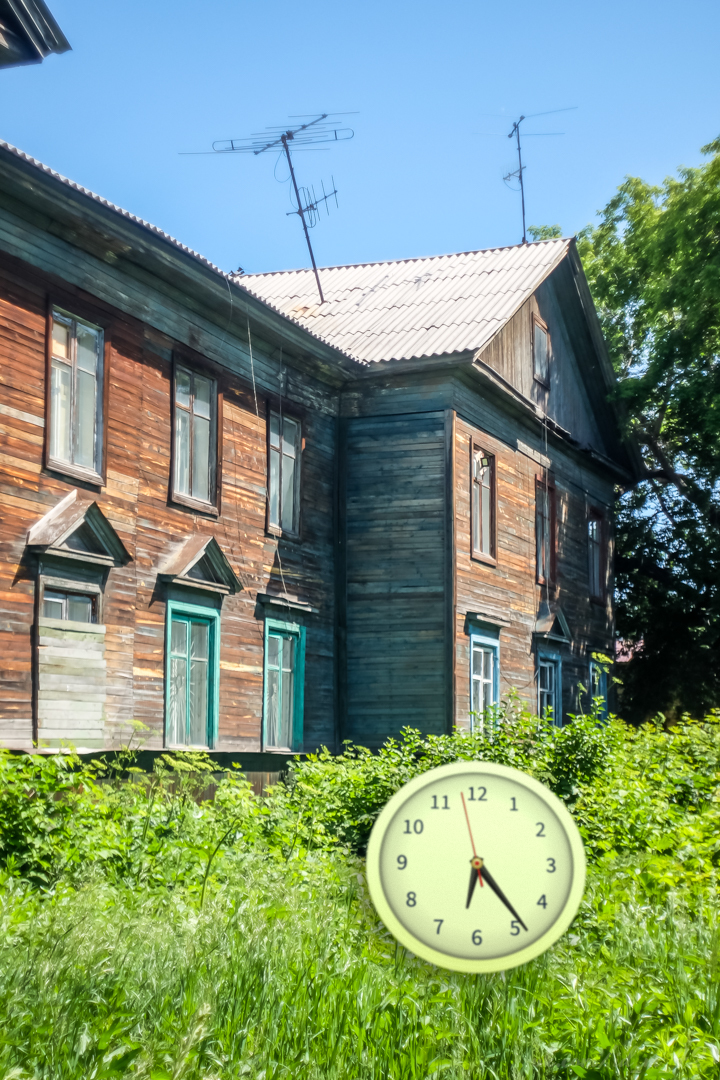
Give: 6:23:58
